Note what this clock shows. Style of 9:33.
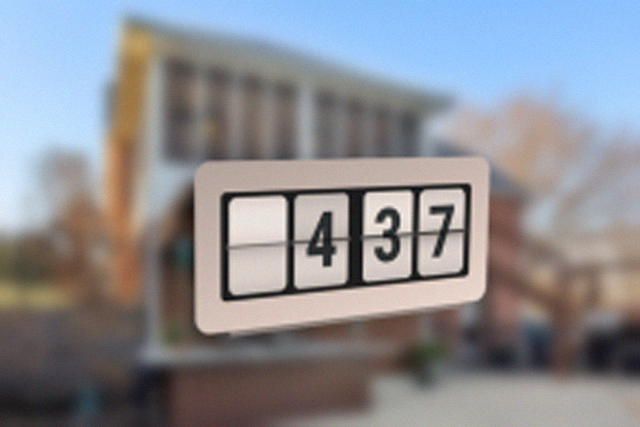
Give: 4:37
